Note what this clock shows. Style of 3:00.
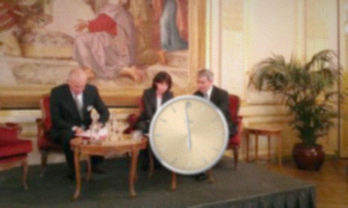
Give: 5:59
